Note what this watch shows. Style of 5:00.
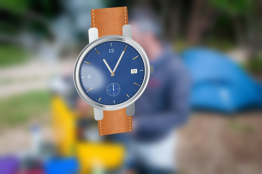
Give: 11:05
